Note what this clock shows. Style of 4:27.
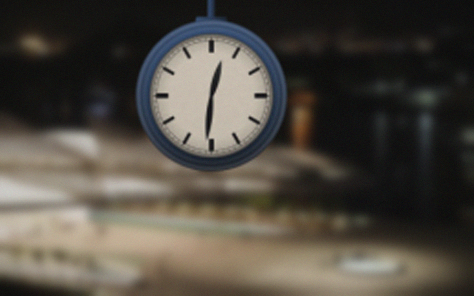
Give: 12:31
